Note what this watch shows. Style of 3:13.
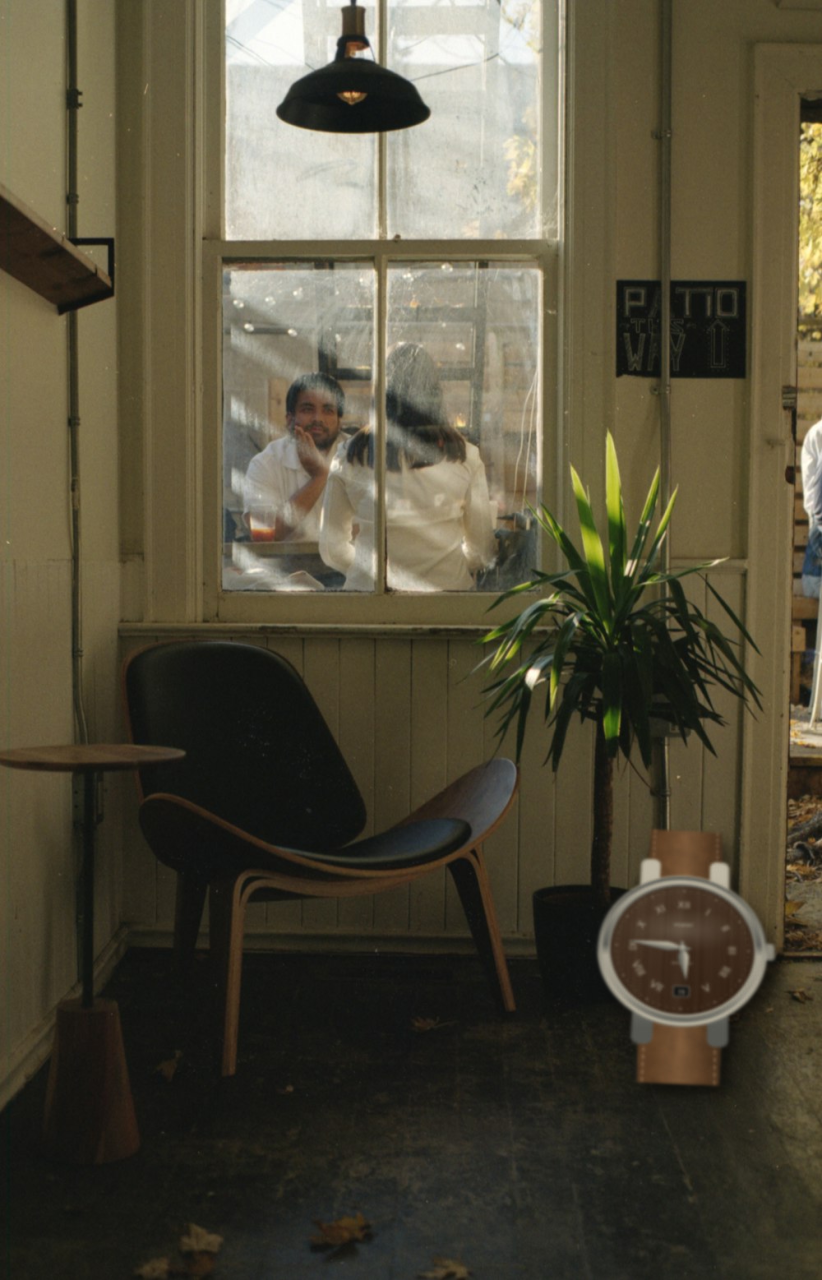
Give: 5:46
